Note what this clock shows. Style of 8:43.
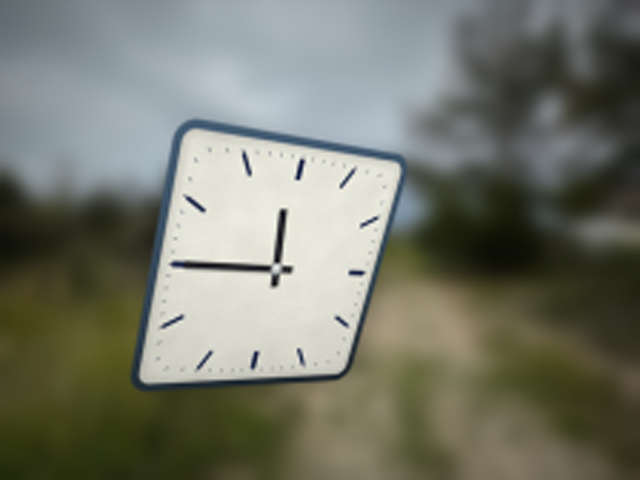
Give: 11:45
